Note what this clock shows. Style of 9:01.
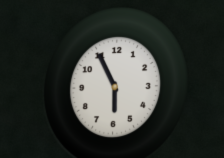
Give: 5:55
